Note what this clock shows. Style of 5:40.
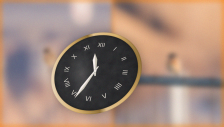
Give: 11:34
